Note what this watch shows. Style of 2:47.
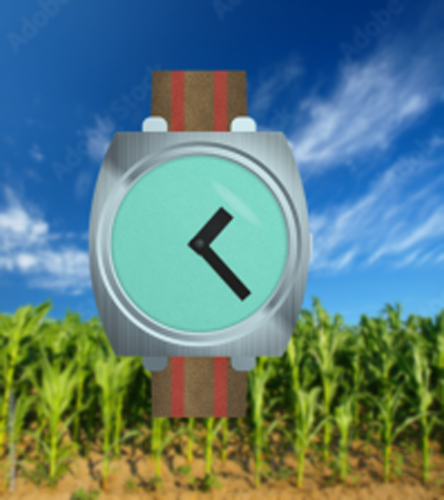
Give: 1:23
